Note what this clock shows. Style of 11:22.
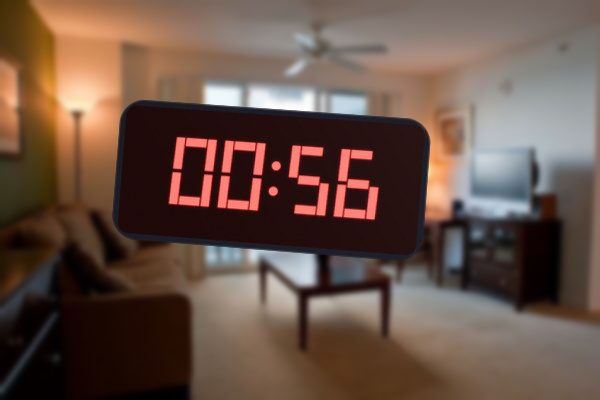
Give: 0:56
